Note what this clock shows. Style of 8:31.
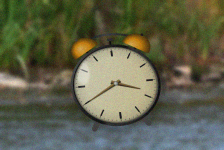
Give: 3:40
